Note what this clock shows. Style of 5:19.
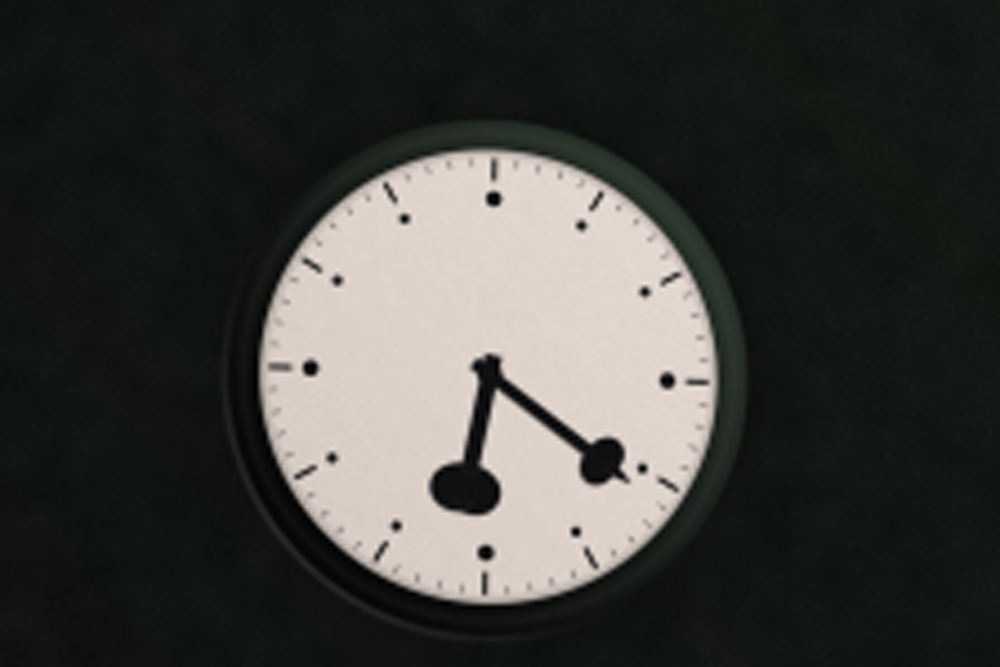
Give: 6:21
